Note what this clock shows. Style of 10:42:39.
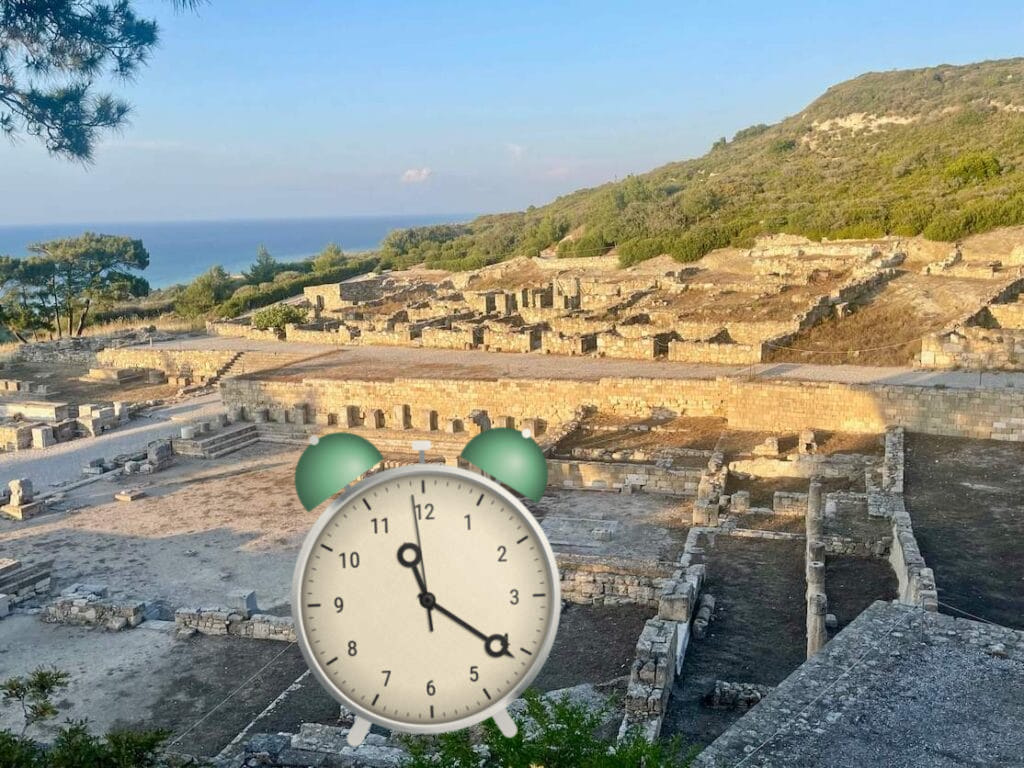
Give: 11:20:59
